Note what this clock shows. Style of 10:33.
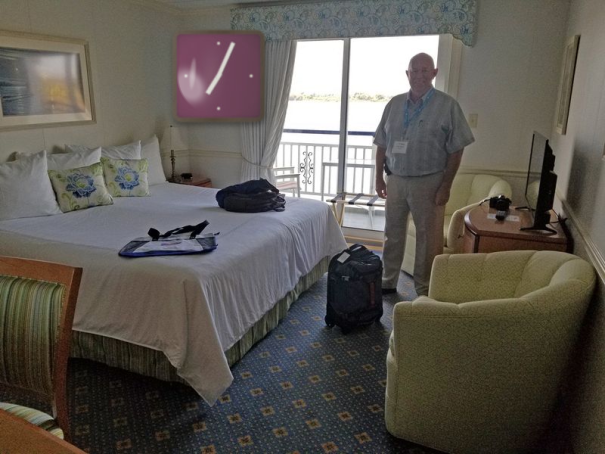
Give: 7:04
